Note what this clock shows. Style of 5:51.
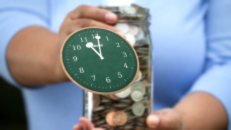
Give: 11:01
